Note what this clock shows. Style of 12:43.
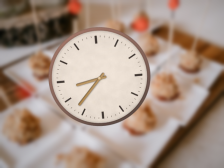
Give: 8:37
